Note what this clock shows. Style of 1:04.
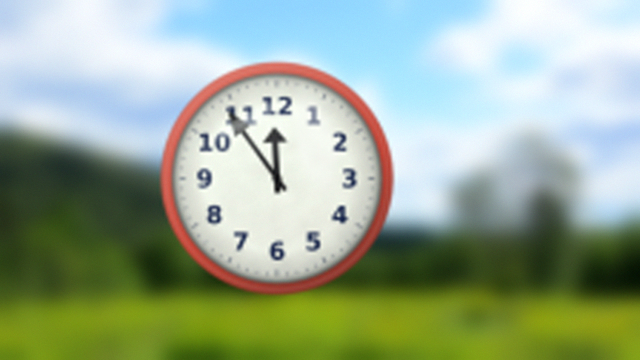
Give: 11:54
